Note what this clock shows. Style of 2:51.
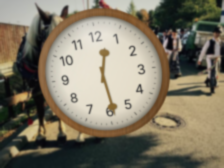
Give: 12:29
